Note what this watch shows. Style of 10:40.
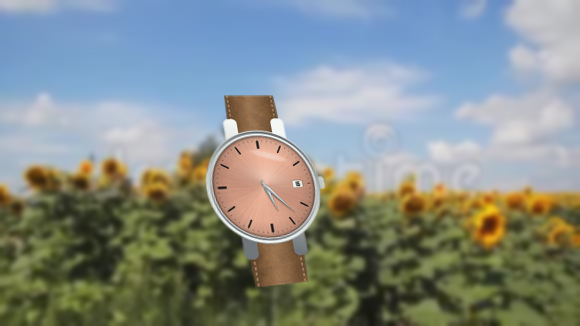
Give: 5:23
